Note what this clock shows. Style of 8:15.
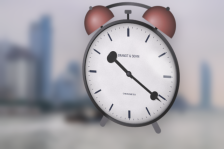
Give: 10:21
